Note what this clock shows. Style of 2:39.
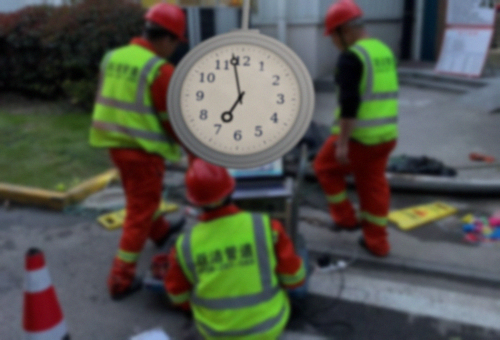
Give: 6:58
